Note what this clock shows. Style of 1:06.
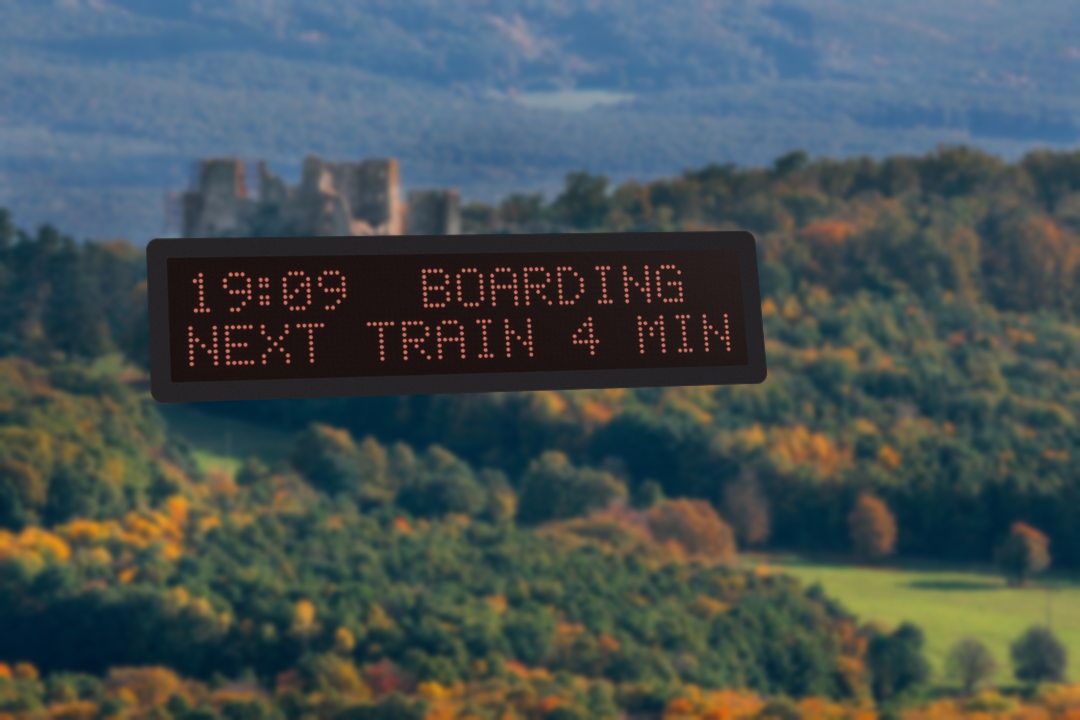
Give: 19:09
